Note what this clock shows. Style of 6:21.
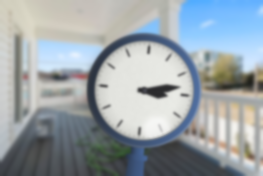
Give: 3:13
